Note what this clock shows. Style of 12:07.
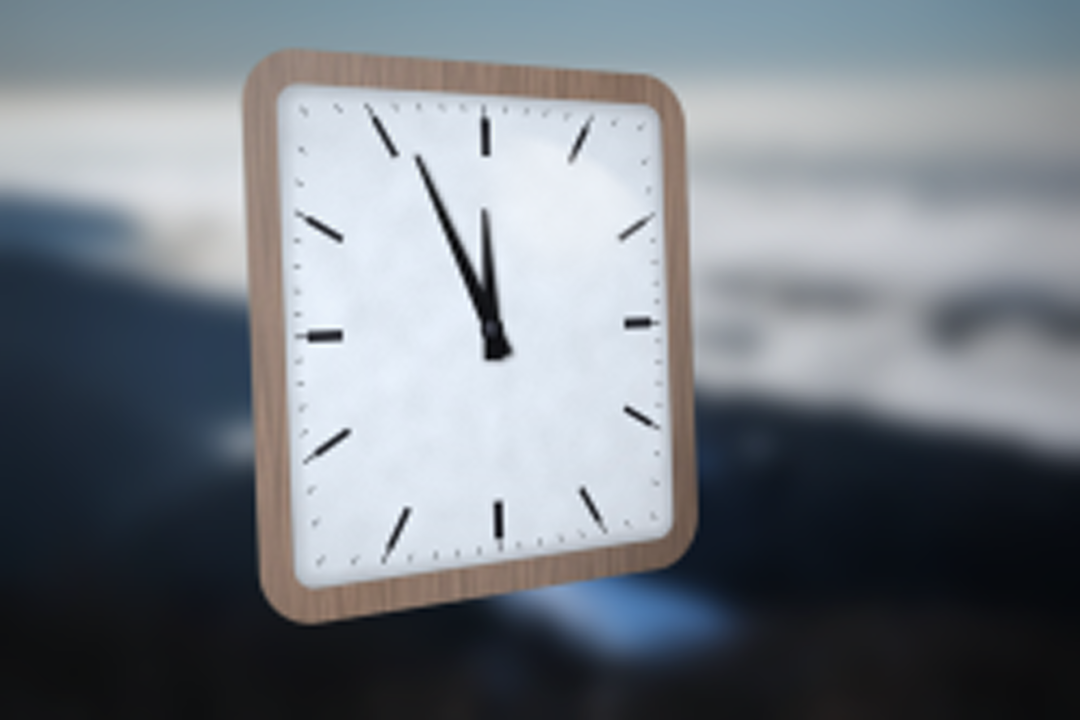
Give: 11:56
